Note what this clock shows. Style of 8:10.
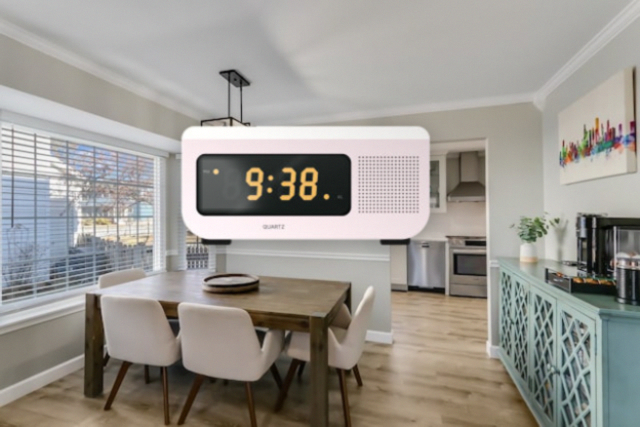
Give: 9:38
